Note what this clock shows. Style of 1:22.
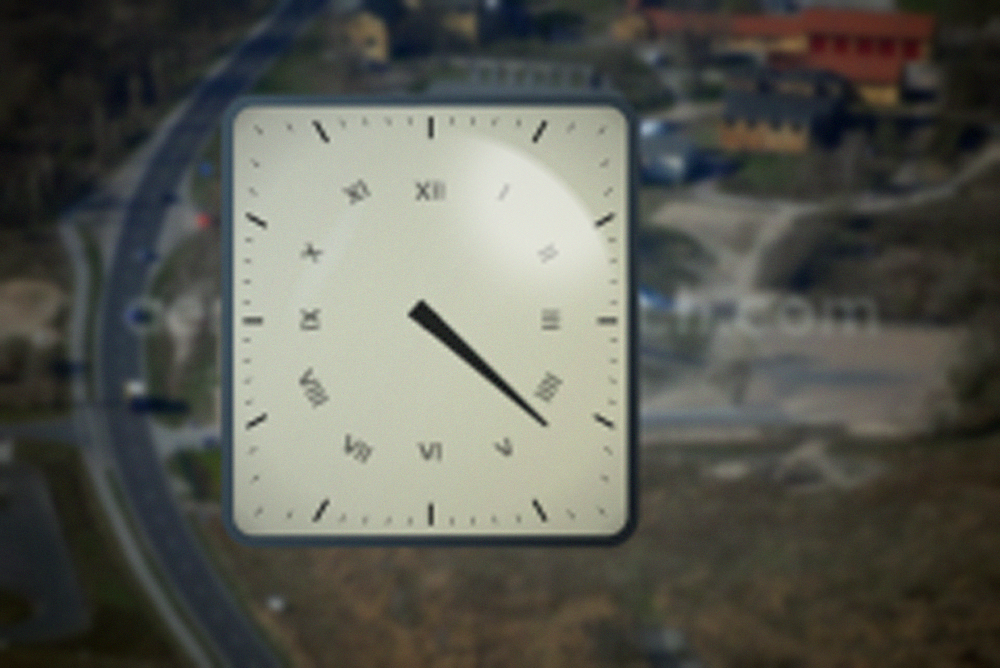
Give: 4:22
